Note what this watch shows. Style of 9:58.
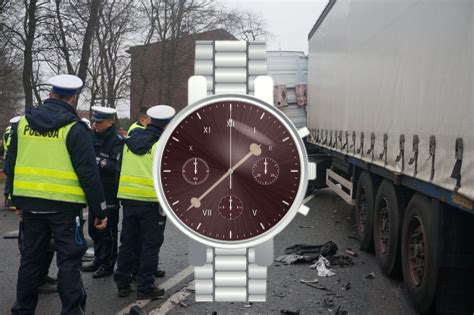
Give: 1:38
